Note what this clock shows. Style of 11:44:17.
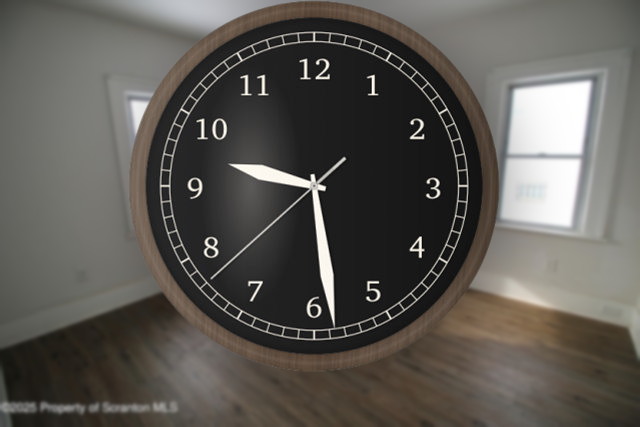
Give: 9:28:38
